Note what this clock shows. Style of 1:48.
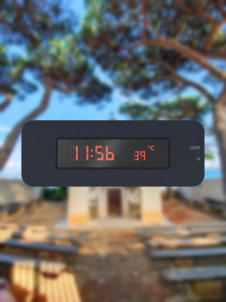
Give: 11:56
